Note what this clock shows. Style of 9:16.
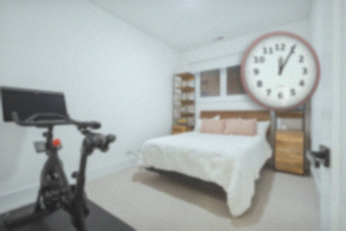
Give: 12:05
